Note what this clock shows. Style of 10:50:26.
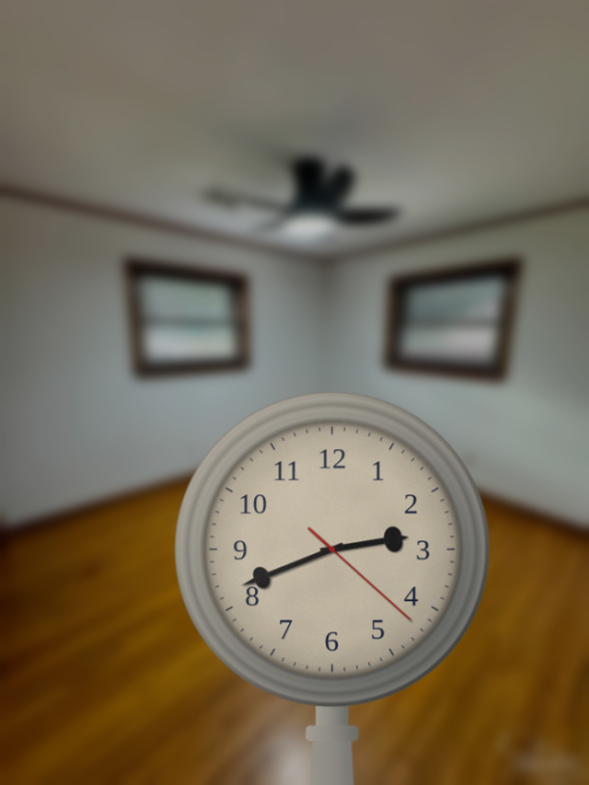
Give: 2:41:22
